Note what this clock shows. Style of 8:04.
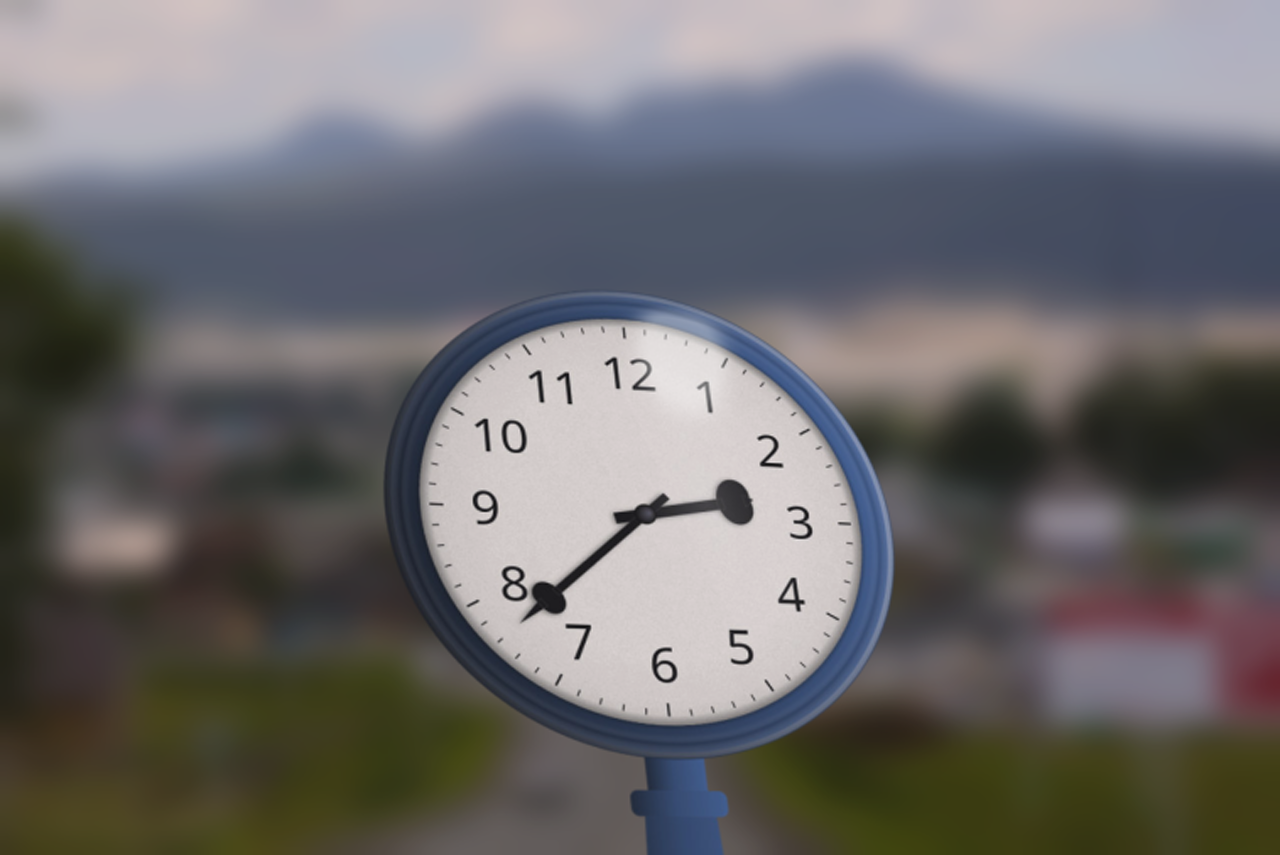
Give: 2:38
